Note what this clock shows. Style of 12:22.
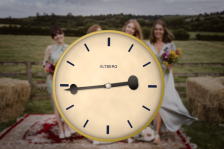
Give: 2:44
